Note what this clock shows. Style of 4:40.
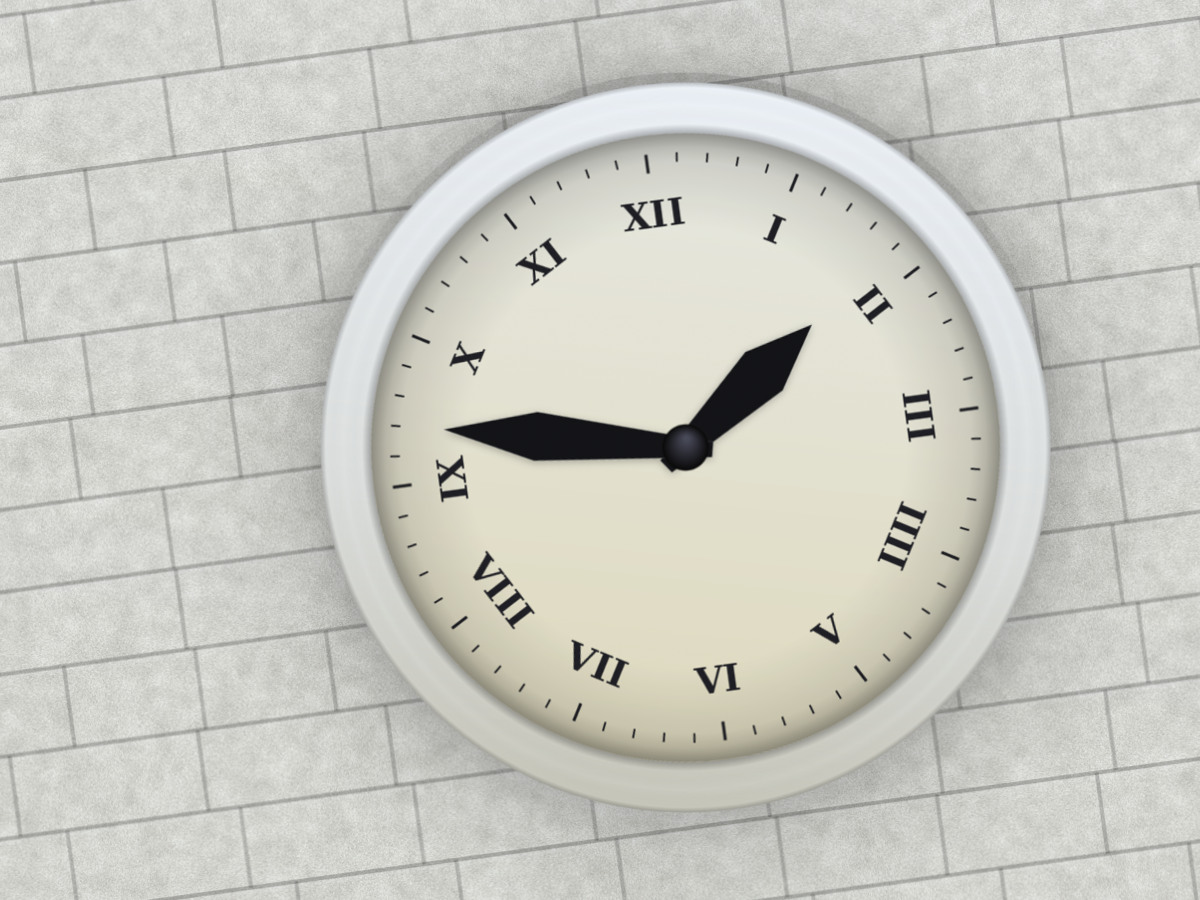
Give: 1:47
